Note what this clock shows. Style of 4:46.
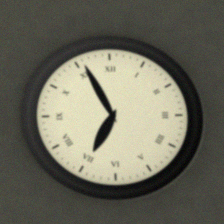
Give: 6:56
